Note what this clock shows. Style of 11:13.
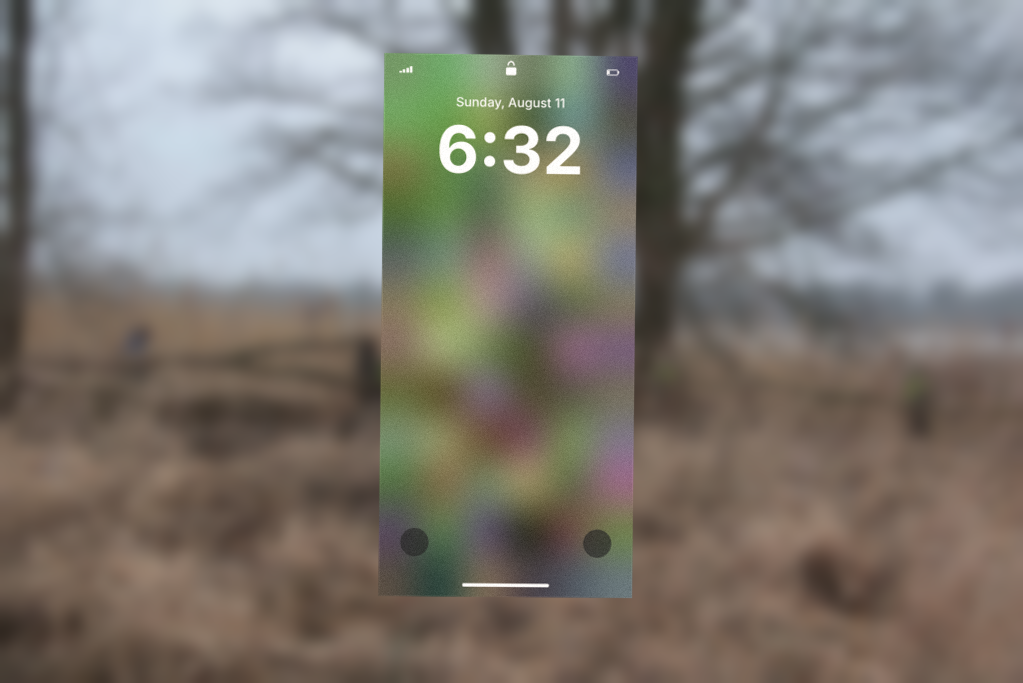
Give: 6:32
